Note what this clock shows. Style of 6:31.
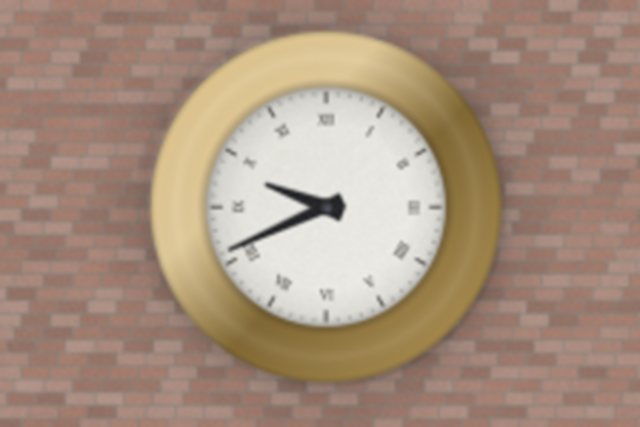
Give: 9:41
